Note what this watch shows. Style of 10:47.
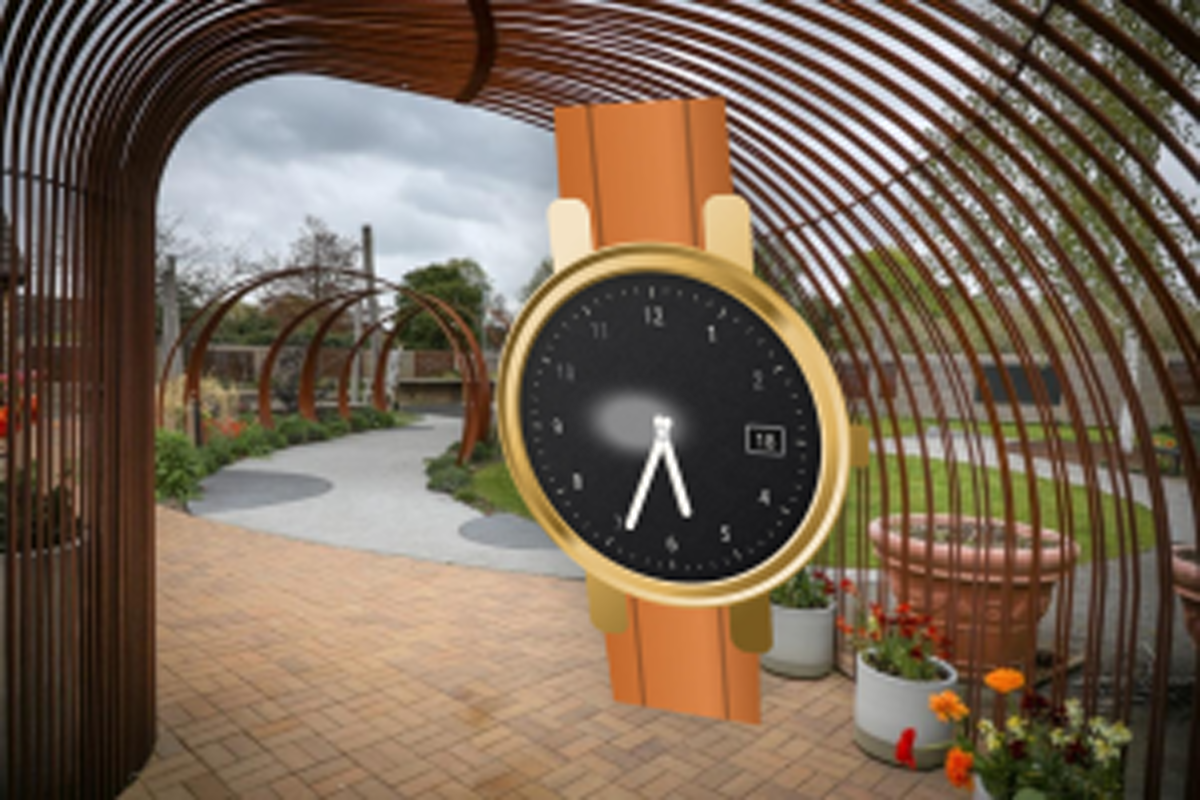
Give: 5:34
